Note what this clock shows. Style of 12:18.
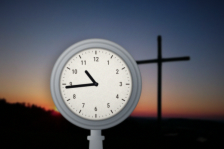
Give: 10:44
